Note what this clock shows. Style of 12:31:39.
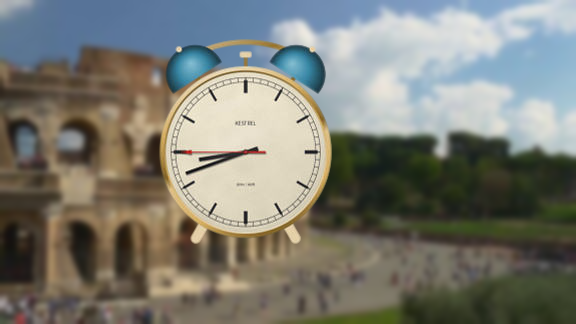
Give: 8:41:45
